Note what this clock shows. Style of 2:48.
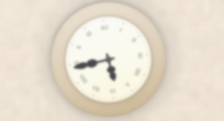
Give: 5:44
